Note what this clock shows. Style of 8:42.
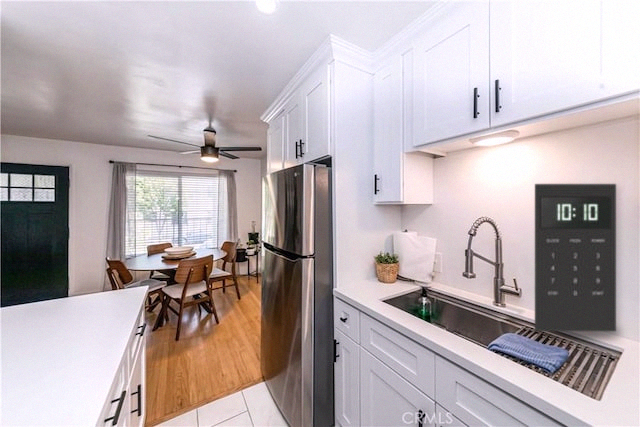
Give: 10:10
